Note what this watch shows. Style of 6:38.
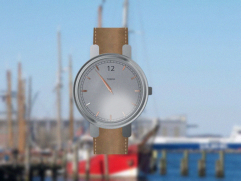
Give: 10:54
